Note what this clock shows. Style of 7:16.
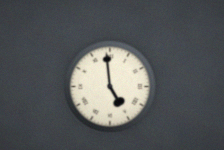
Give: 4:59
